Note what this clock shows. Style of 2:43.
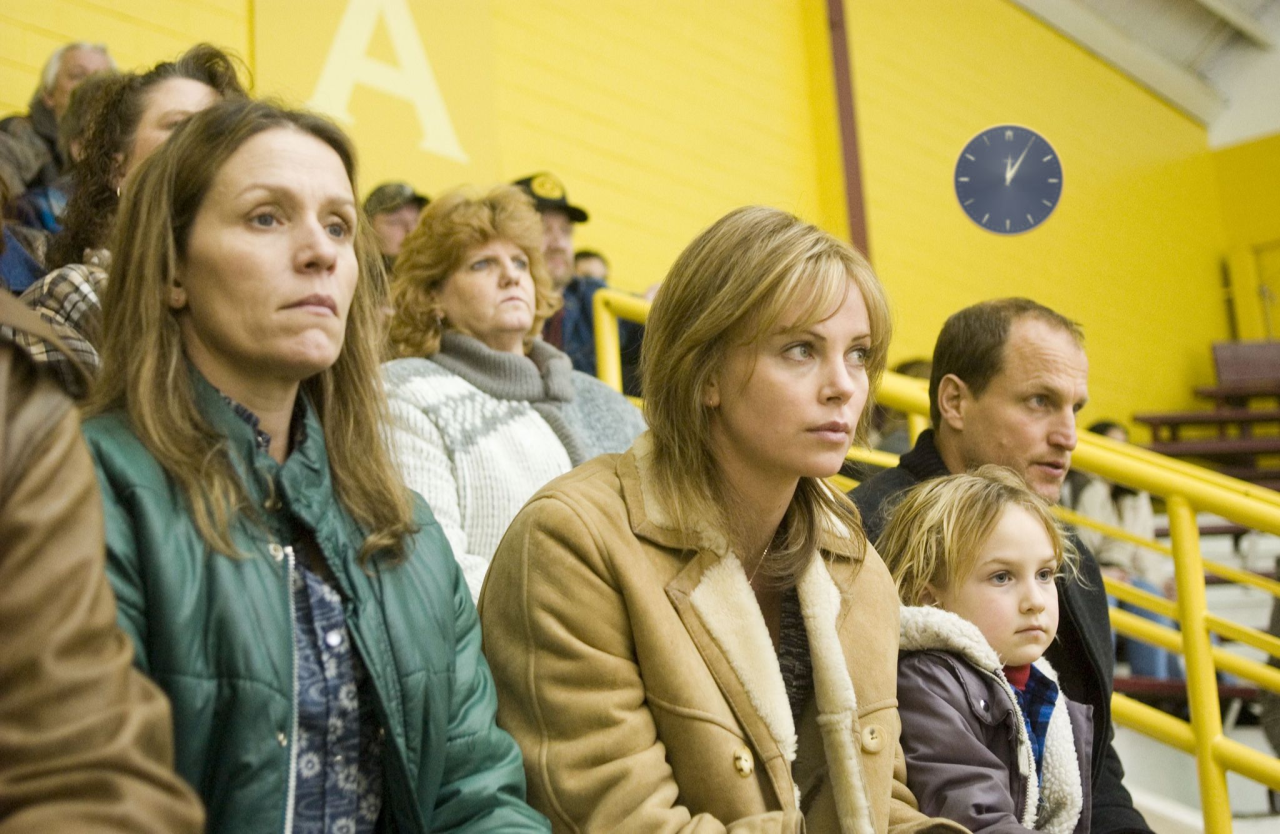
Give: 12:05
